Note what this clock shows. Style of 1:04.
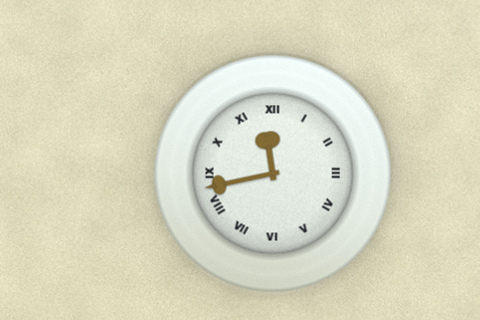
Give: 11:43
